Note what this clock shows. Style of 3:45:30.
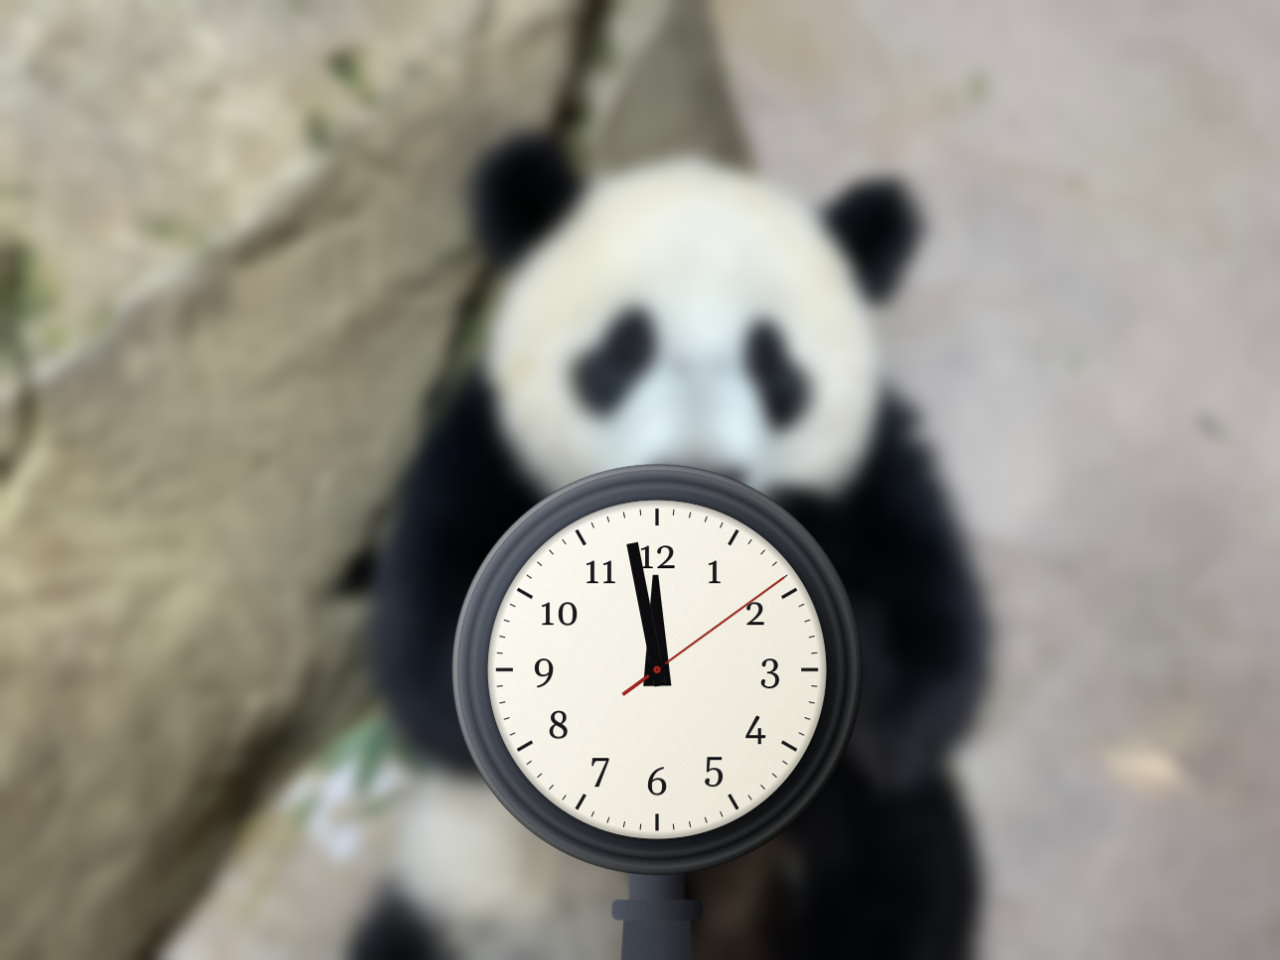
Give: 11:58:09
